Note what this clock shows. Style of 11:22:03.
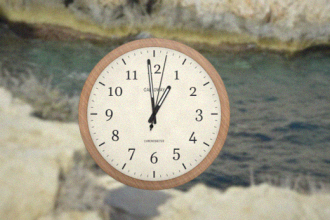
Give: 12:59:02
